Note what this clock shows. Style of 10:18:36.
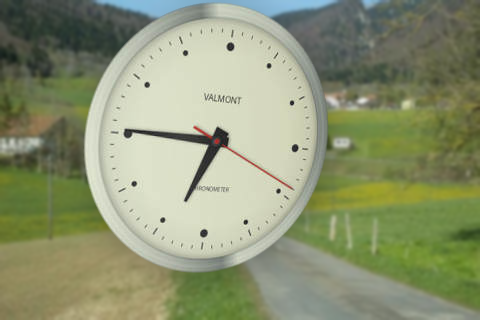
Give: 6:45:19
